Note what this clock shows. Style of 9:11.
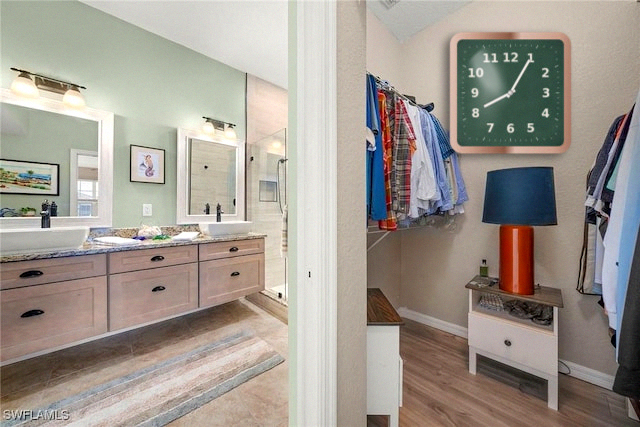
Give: 8:05
